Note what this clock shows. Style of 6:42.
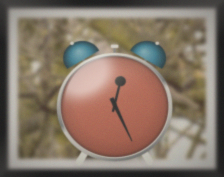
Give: 12:26
